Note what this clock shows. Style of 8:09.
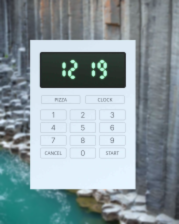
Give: 12:19
